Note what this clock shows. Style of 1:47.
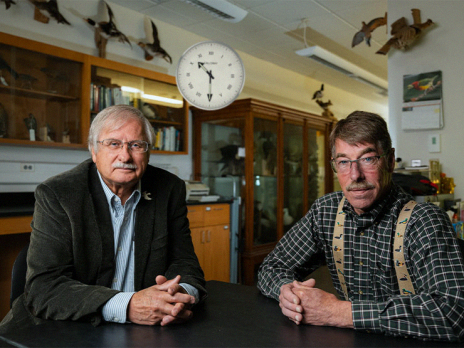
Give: 10:30
